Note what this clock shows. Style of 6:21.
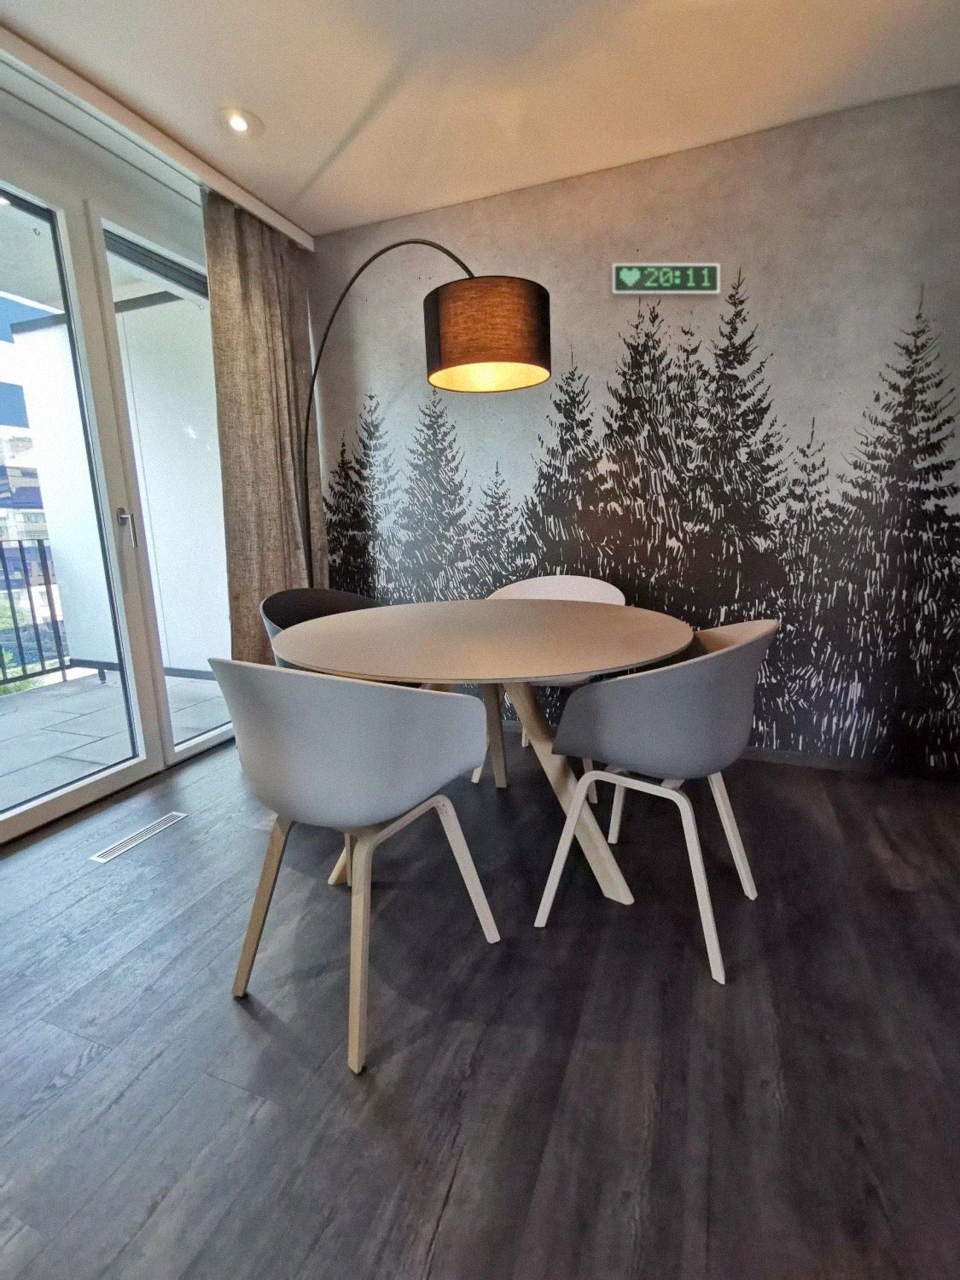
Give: 20:11
